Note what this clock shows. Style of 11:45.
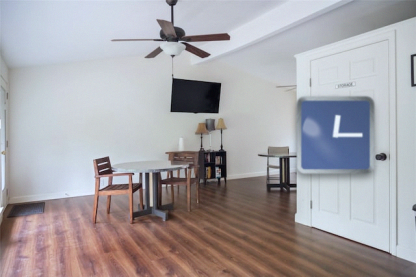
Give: 12:15
